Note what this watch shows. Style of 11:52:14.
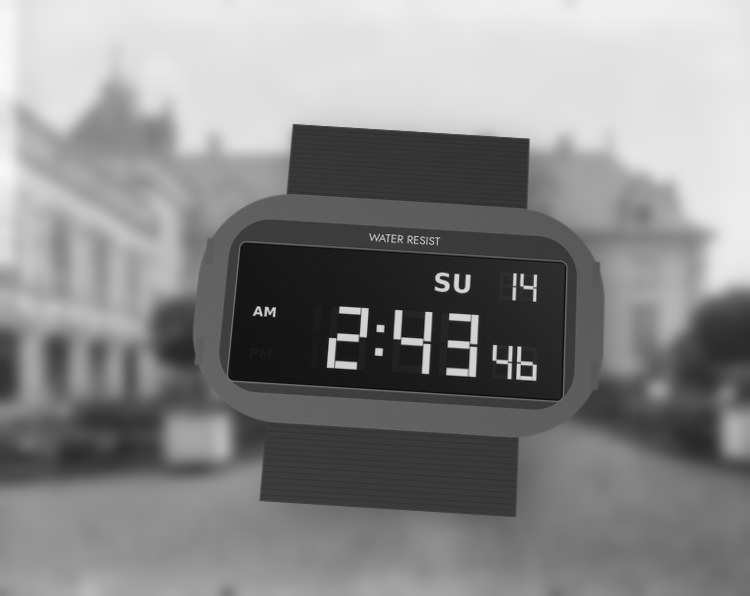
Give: 2:43:46
